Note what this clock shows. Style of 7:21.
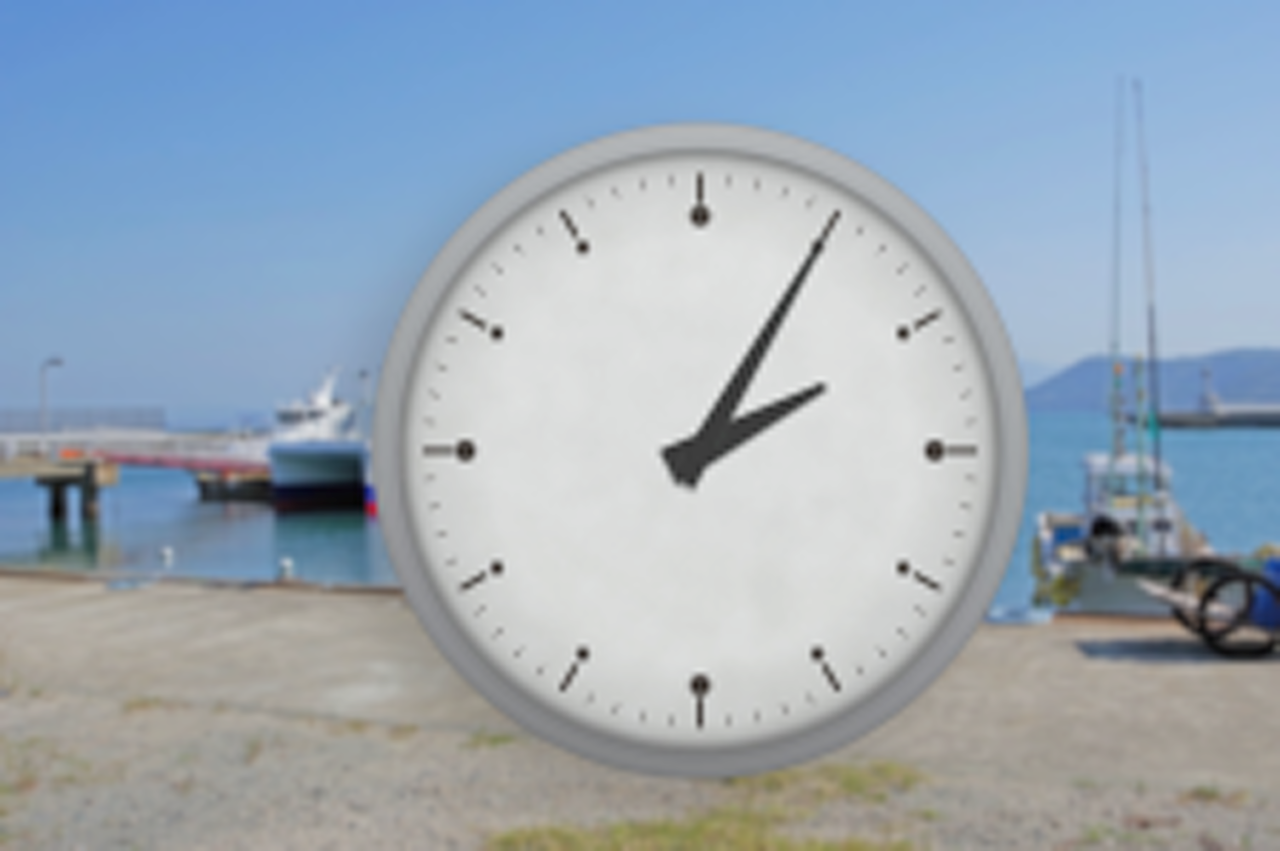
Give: 2:05
